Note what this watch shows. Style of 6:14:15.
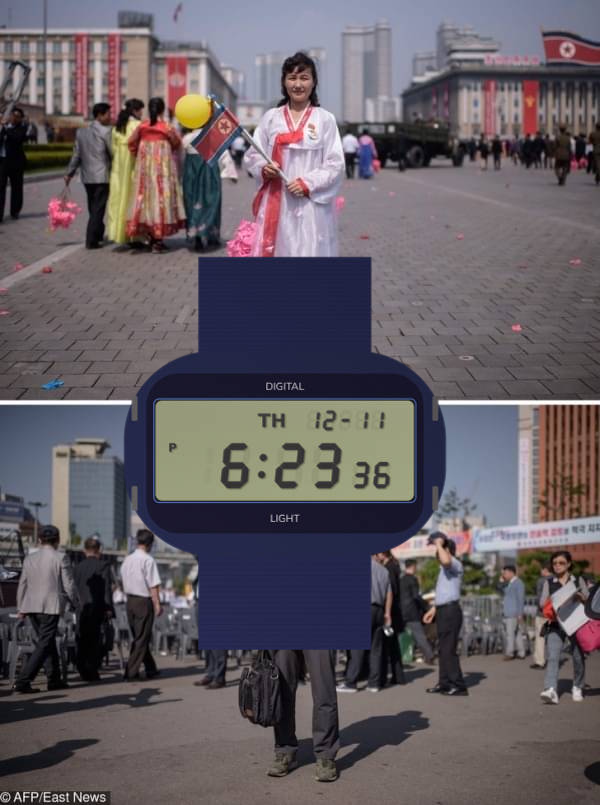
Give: 6:23:36
